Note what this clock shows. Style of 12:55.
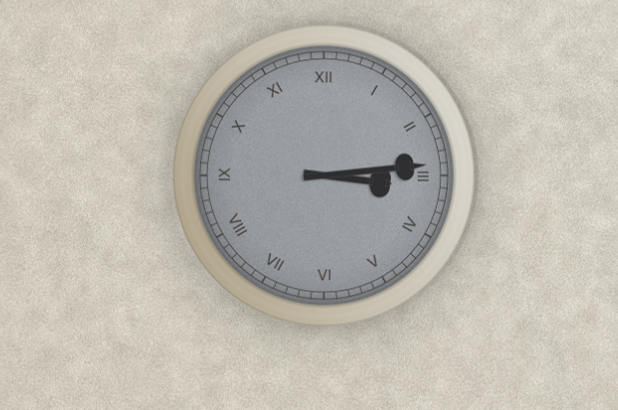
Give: 3:14
